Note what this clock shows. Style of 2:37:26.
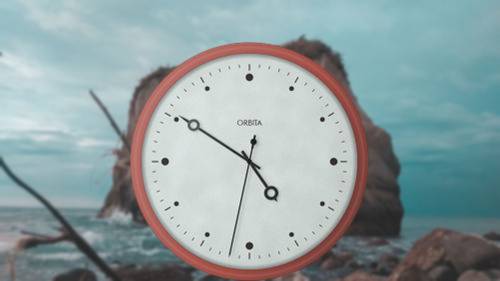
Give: 4:50:32
